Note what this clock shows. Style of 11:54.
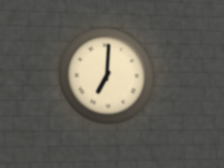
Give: 7:01
